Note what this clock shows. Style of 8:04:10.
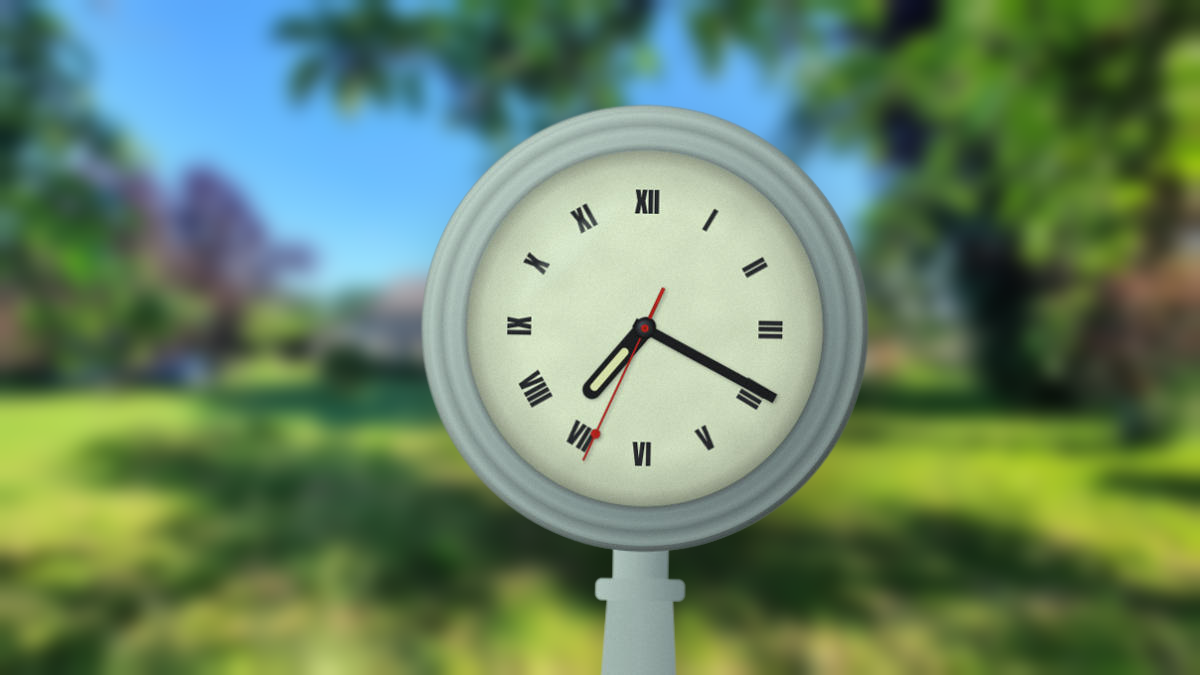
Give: 7:19:34
